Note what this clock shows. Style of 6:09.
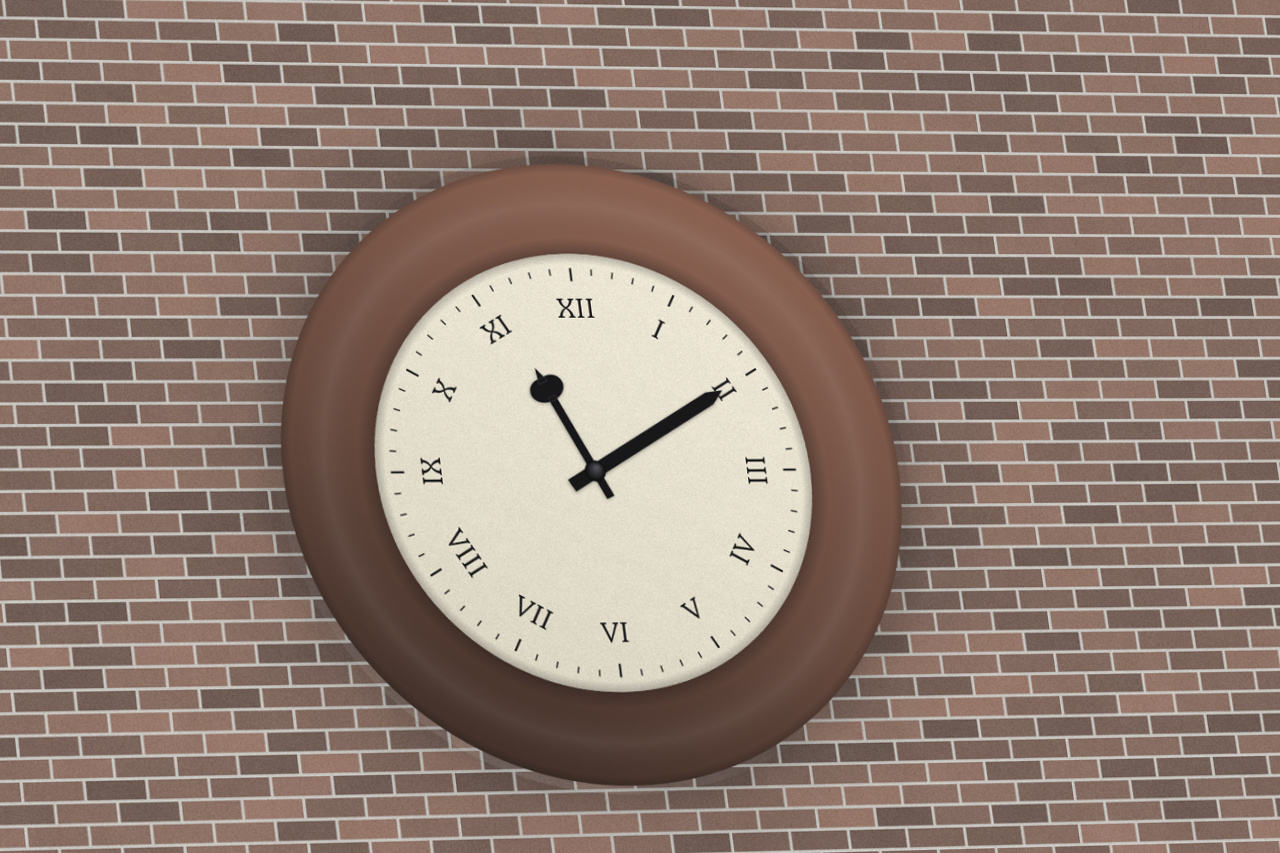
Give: 11:10
